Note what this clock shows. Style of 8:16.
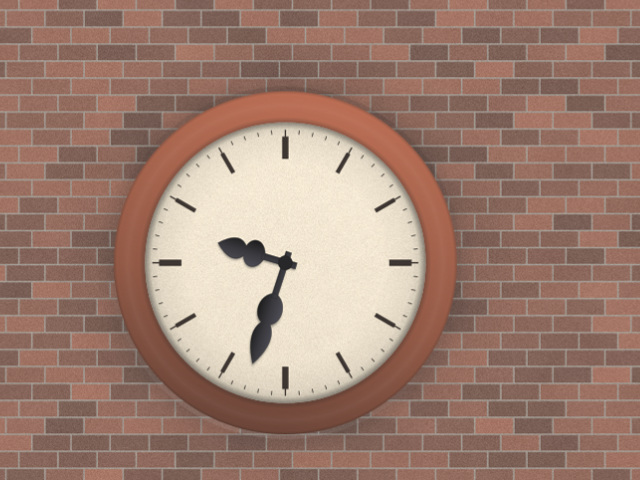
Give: 9:33
